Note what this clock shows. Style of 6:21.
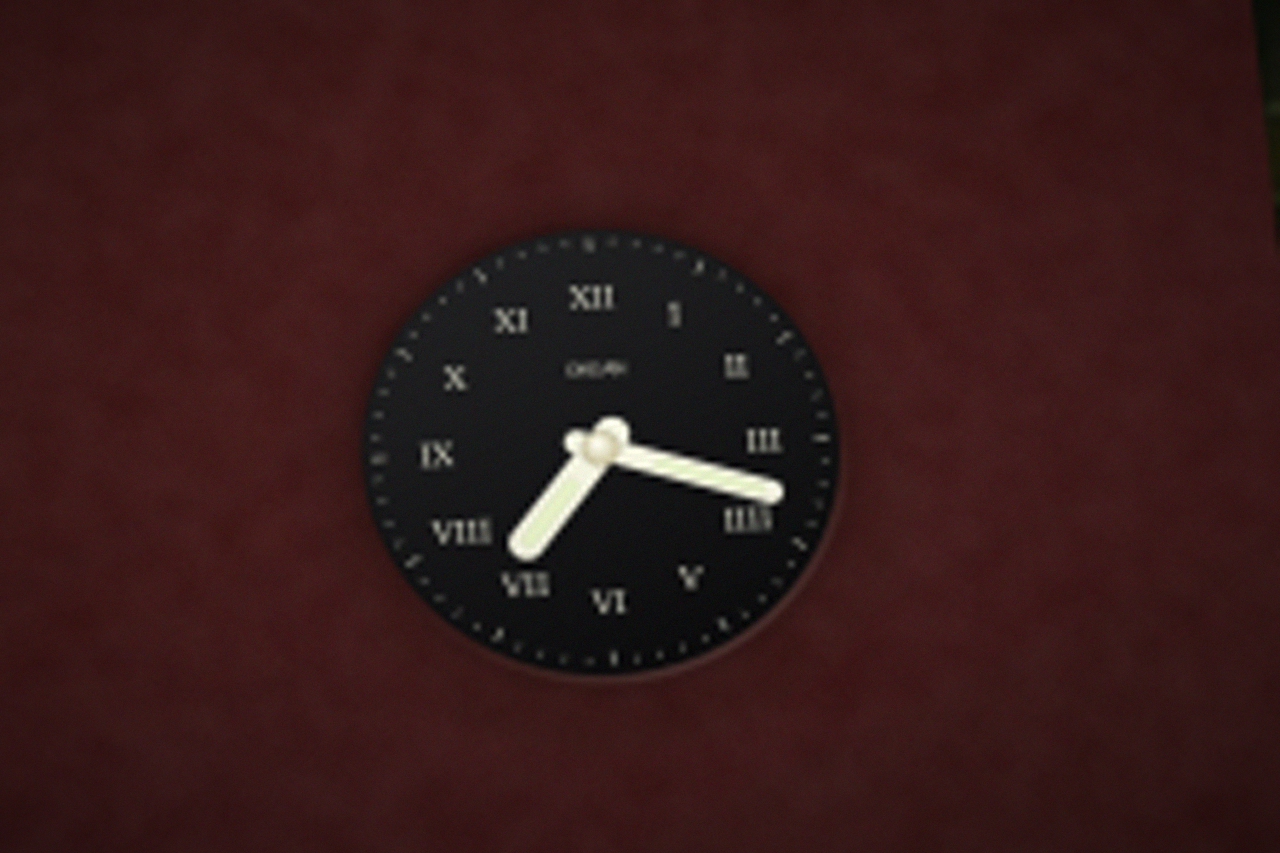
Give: 7:18
